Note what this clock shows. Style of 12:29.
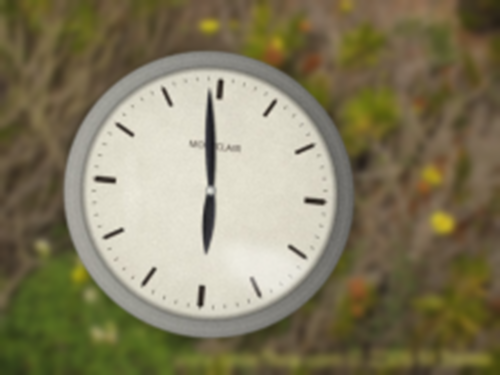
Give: 5:59
